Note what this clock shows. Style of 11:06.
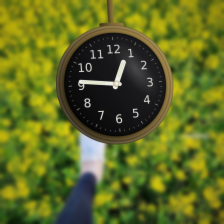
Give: 12:46
